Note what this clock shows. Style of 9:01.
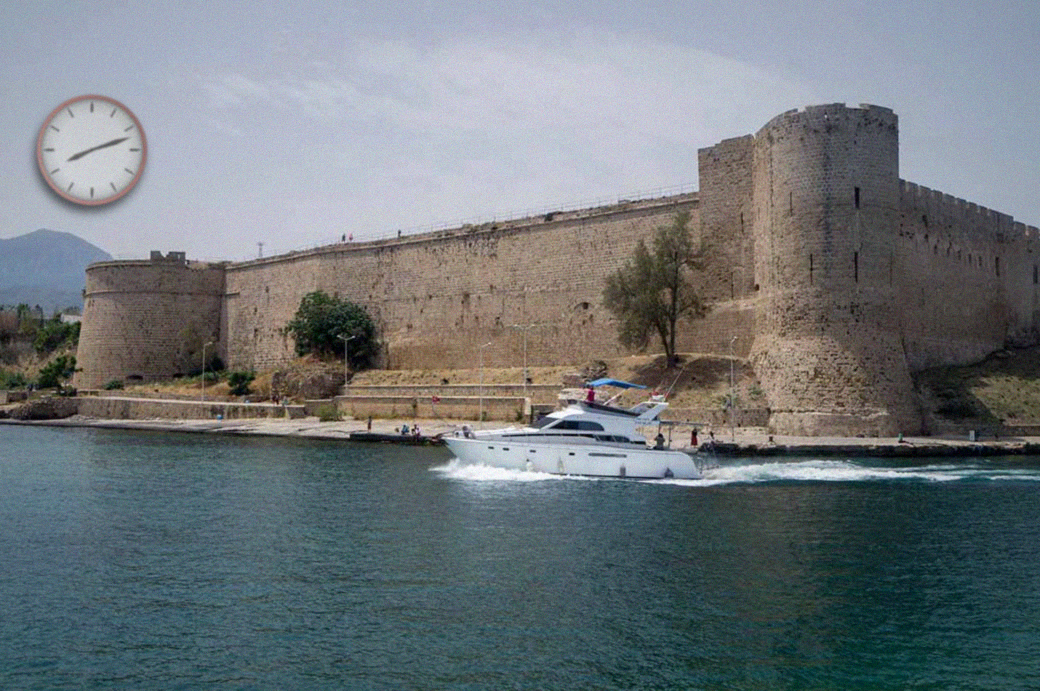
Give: 8:12
